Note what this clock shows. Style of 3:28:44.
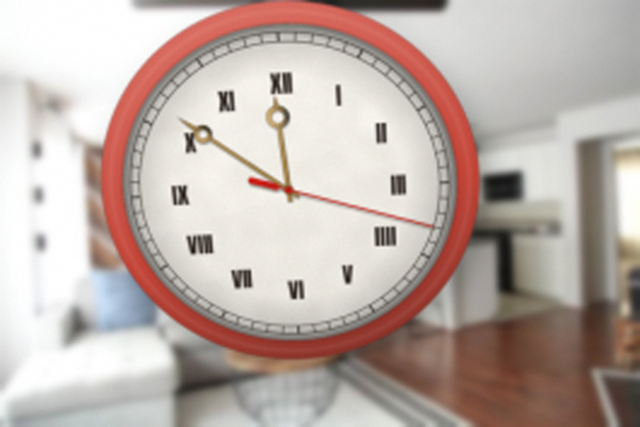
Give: 11:51:18
